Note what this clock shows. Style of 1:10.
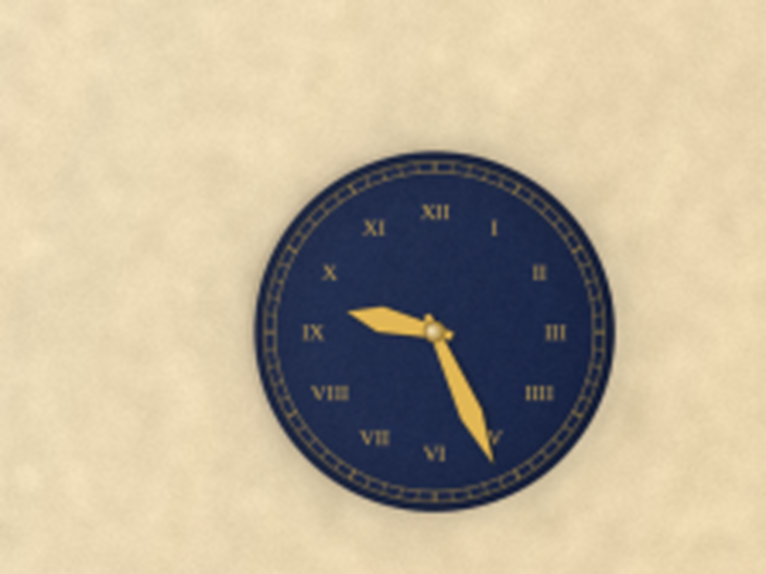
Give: 9:26
